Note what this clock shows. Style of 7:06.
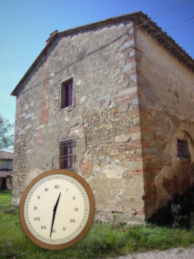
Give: 12:31
